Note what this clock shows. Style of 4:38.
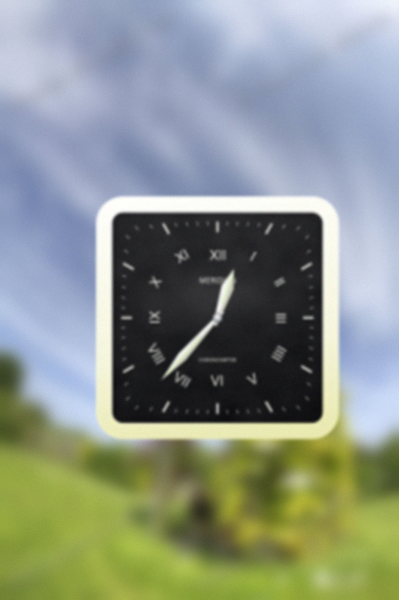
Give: 12:37
